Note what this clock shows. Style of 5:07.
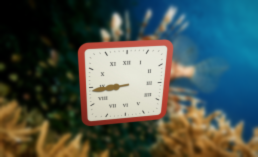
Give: 8:44
